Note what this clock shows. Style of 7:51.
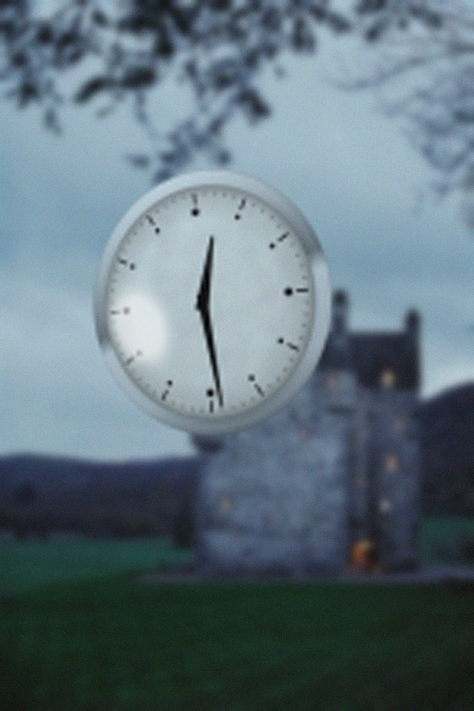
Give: 12:29
